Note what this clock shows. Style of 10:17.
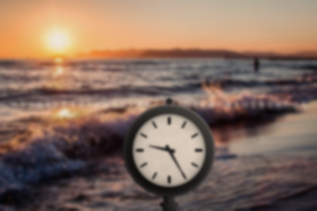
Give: 9:25
